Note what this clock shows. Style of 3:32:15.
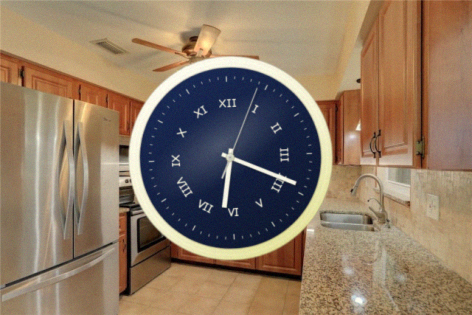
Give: 6:19:04
